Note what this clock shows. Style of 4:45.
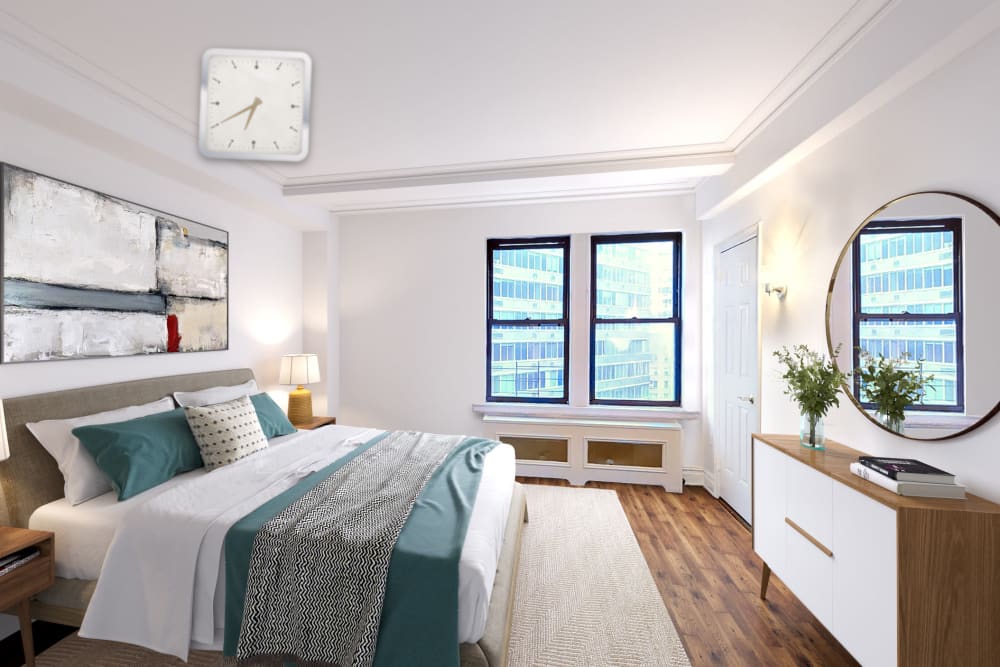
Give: 6:40
